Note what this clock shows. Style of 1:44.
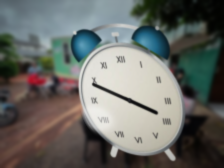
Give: 3:49
